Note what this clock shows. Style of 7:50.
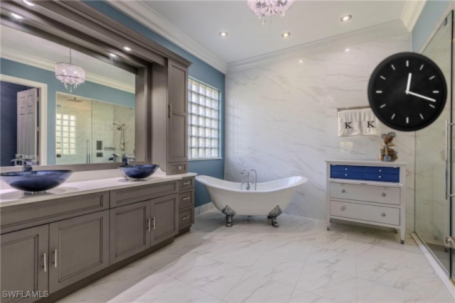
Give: 12:18
